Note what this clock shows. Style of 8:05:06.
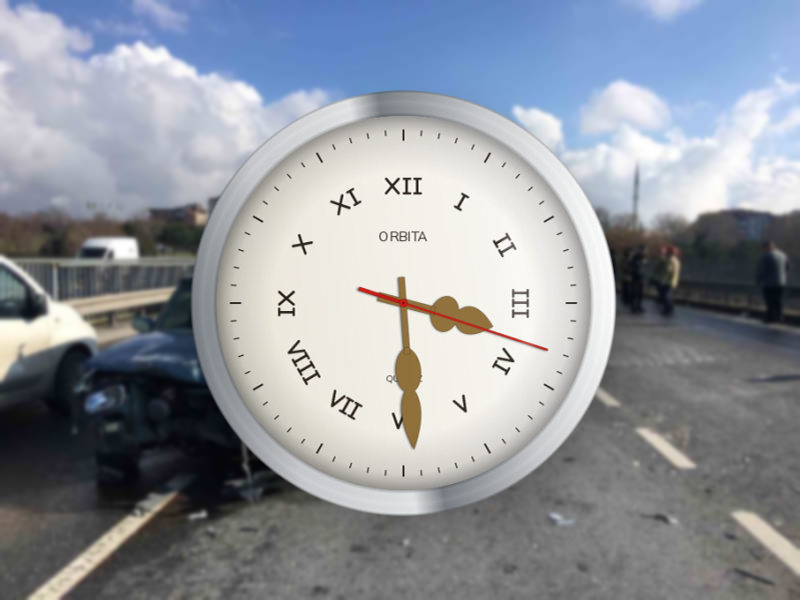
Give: 3:29:18
